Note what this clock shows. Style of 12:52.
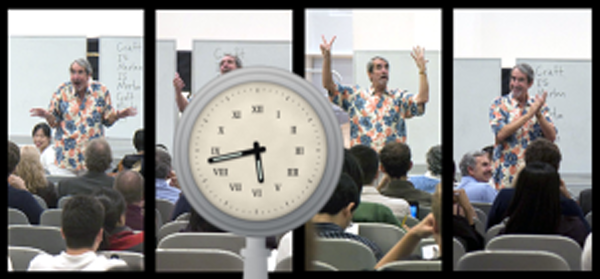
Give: 5:43
